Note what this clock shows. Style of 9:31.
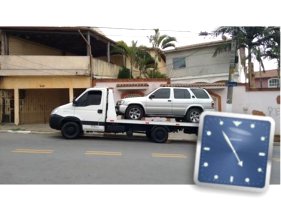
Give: 4:54
